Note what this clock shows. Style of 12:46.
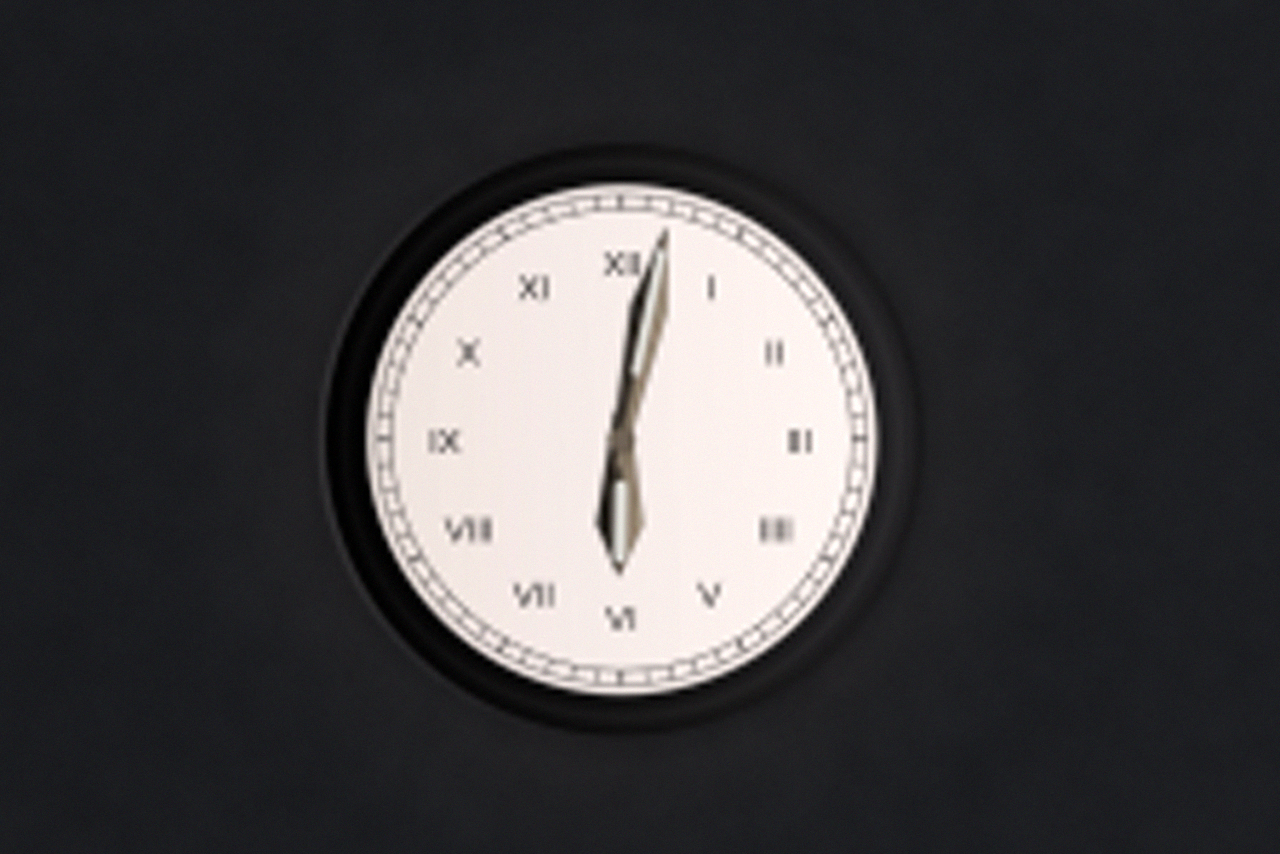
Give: 6:02
